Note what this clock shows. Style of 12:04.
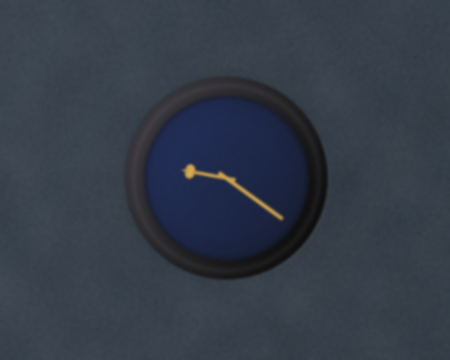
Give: 9:21
